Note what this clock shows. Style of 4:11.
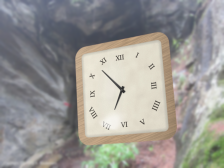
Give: 6:53
